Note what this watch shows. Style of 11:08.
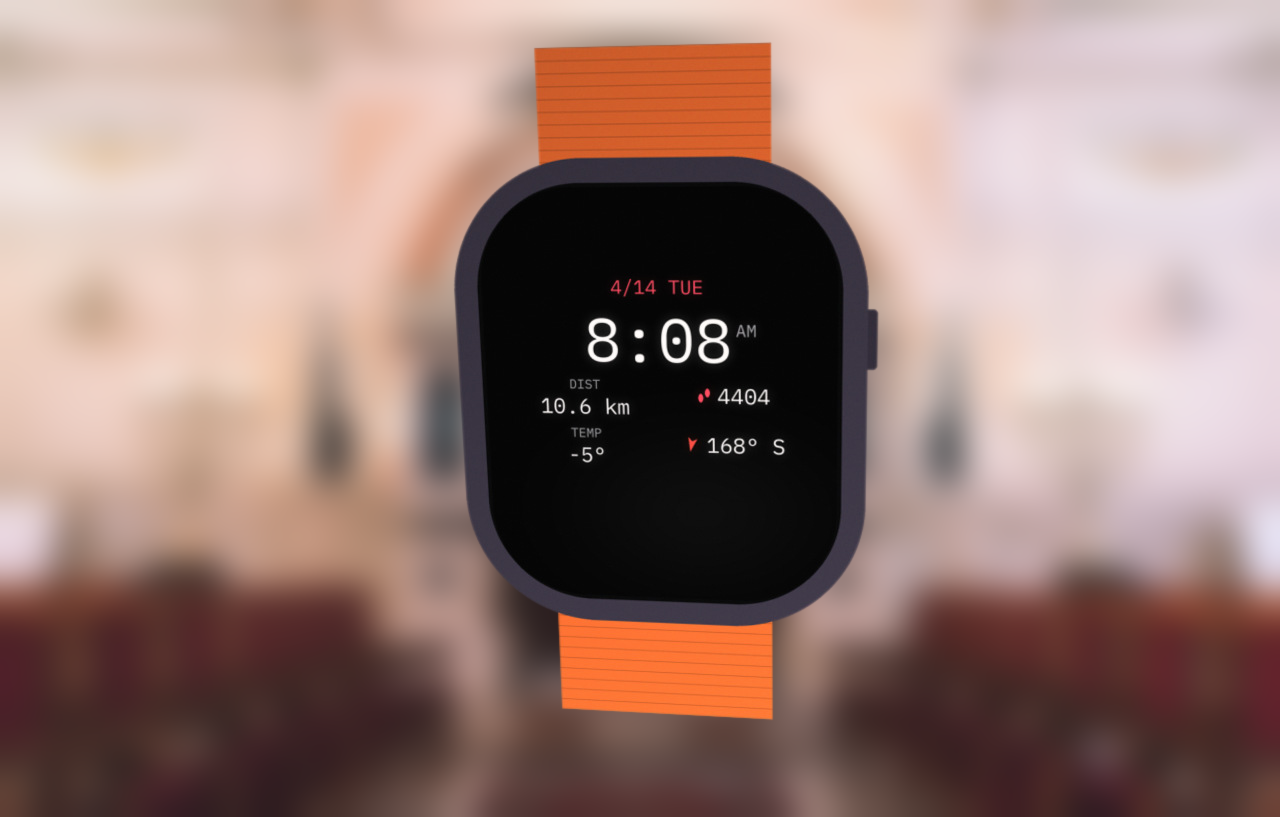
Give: 8:08
